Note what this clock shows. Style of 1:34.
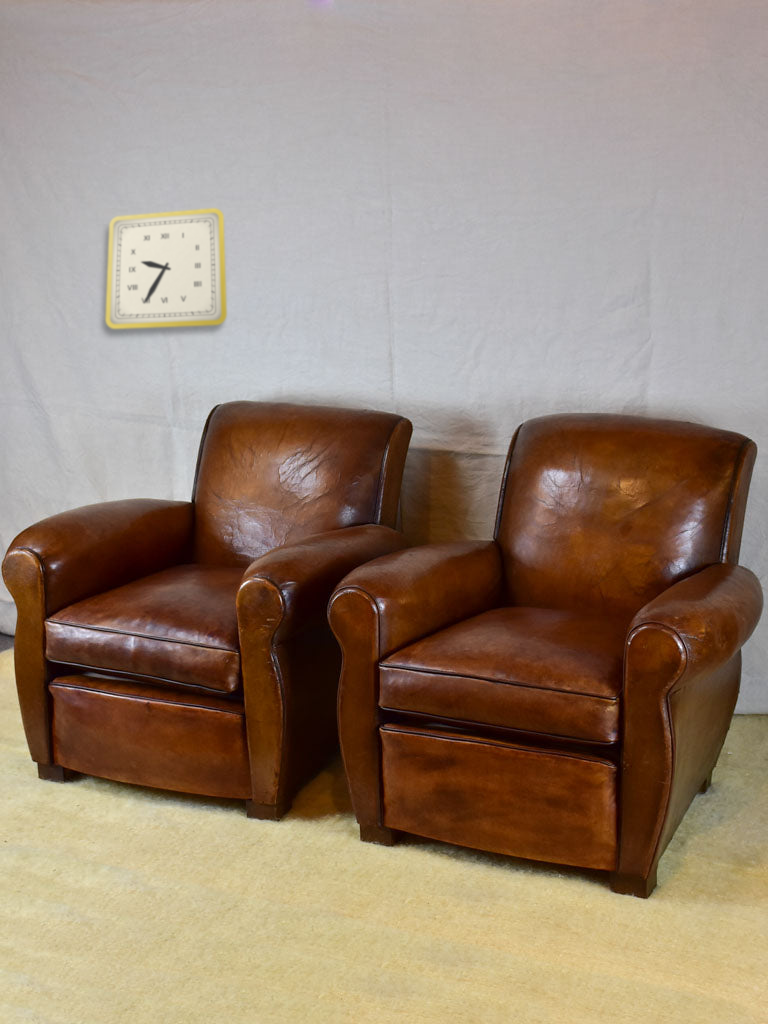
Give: 9:35
